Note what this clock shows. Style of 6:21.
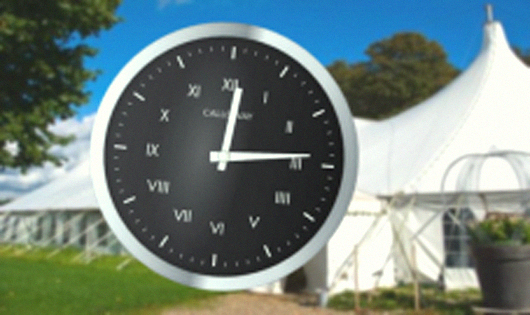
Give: 12:14
